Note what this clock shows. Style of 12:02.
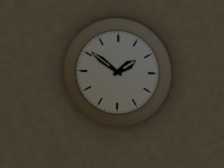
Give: 1:51
